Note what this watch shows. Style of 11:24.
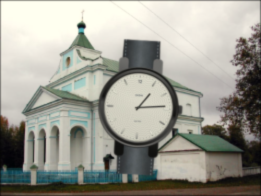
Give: 1:14
